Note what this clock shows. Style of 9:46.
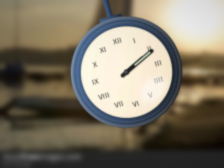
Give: 2:11
